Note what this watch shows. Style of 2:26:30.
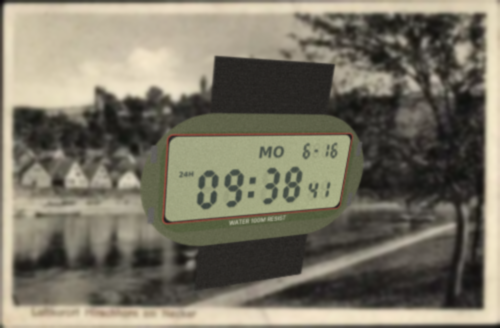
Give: 9:38:41
